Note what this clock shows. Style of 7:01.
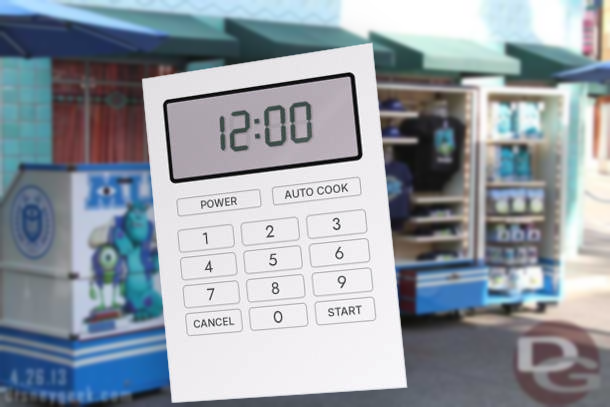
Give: 12:00
